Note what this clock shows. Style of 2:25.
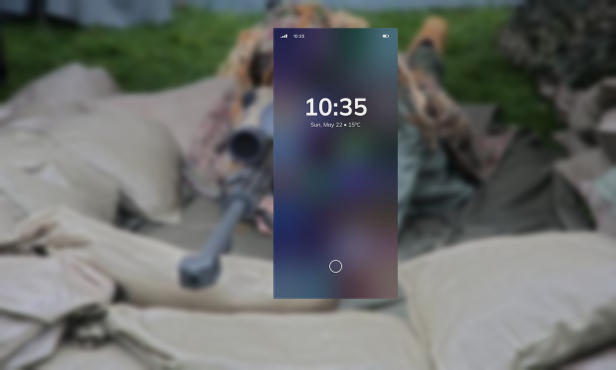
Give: 10:35
